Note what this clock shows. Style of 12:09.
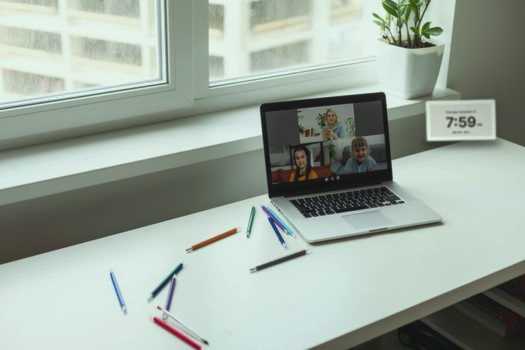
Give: 7:59
